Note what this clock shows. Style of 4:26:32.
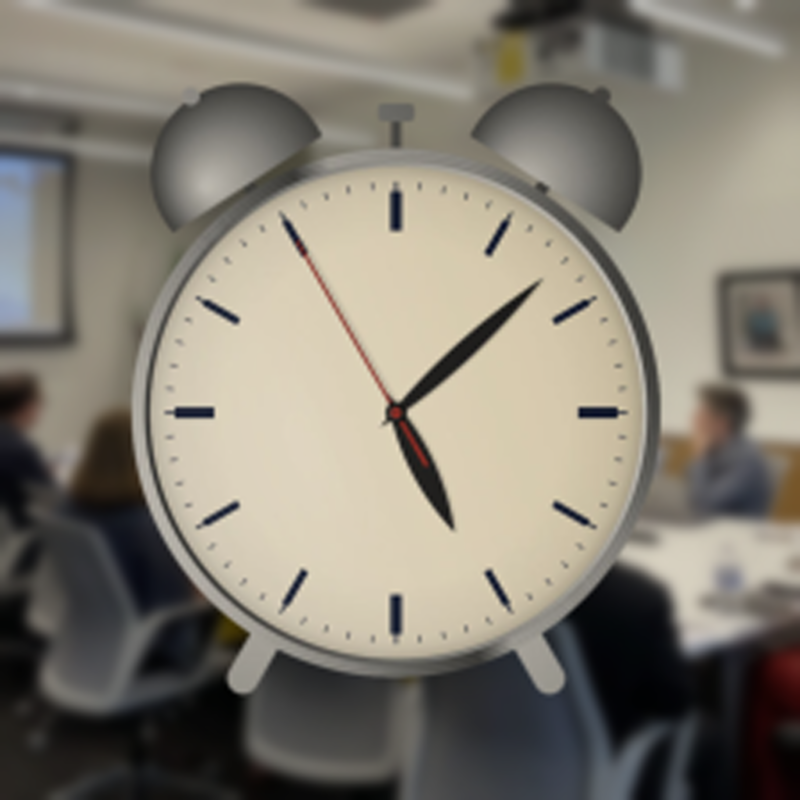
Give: 5:07:55
